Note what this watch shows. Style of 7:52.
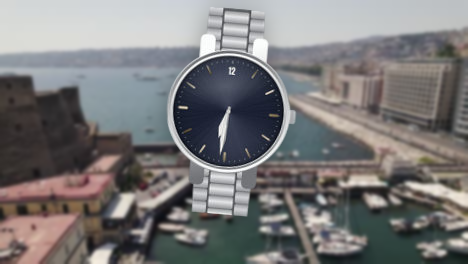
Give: 6:31
